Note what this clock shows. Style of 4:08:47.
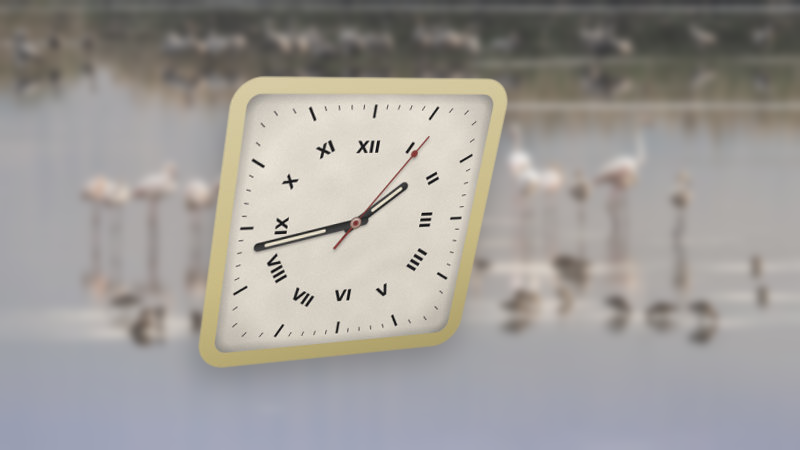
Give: 1:43:06
